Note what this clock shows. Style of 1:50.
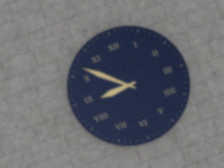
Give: 8:52
